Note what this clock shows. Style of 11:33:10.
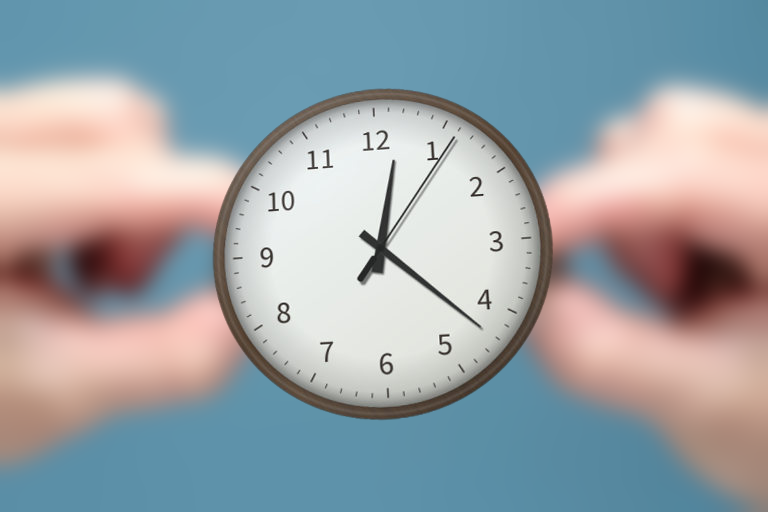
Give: 12:22:06
